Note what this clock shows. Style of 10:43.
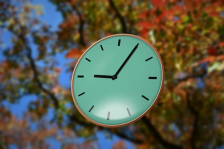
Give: 9:05
